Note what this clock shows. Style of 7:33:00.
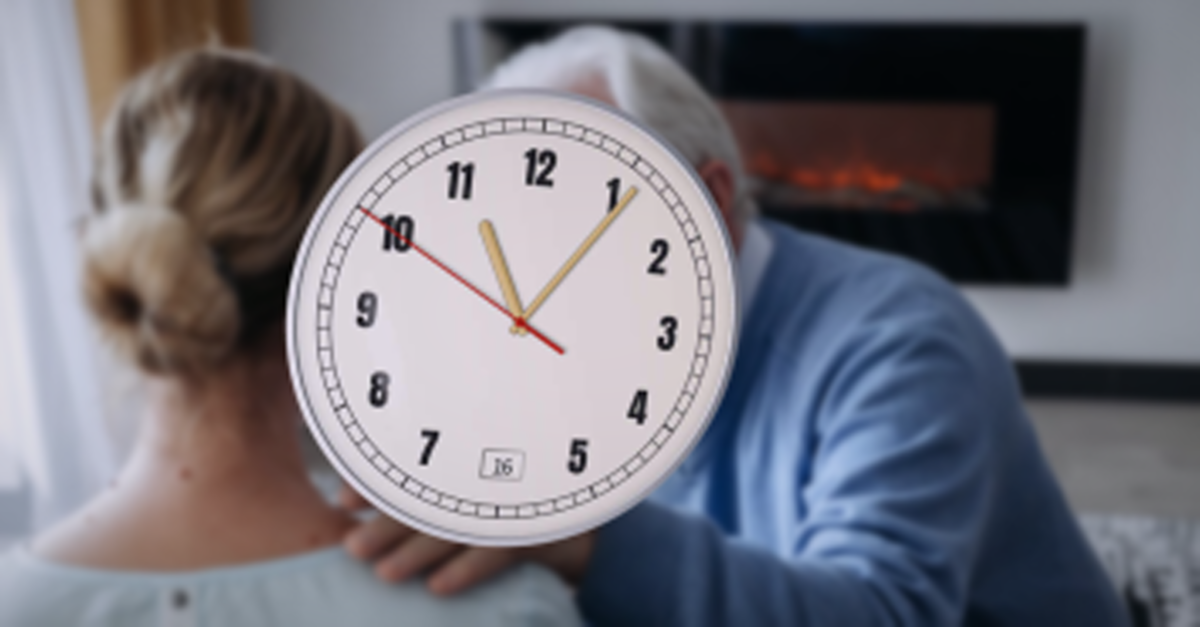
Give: 11:05:50
